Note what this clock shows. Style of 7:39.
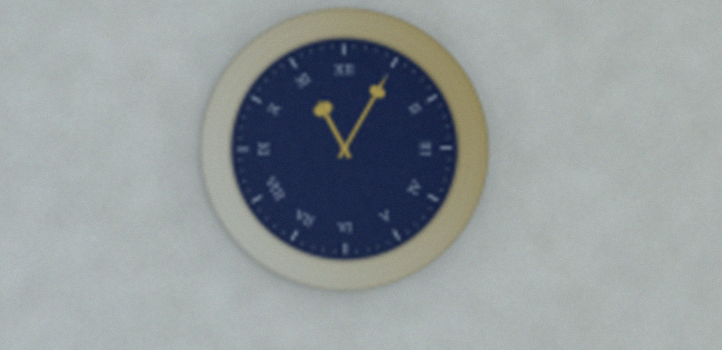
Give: 11:05
